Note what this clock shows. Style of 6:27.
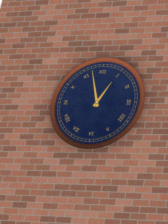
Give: 12:57
